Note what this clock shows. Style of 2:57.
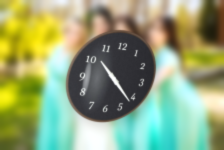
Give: 10:22
